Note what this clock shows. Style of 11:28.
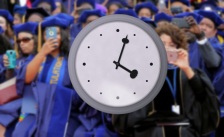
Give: 4:03
